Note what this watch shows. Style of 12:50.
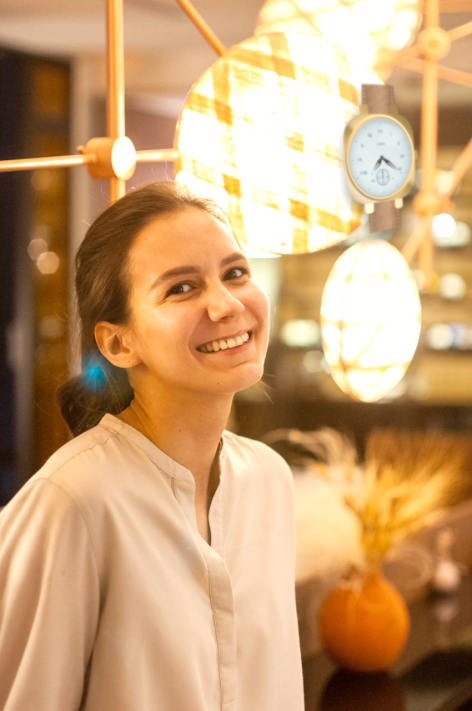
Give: 7:21
